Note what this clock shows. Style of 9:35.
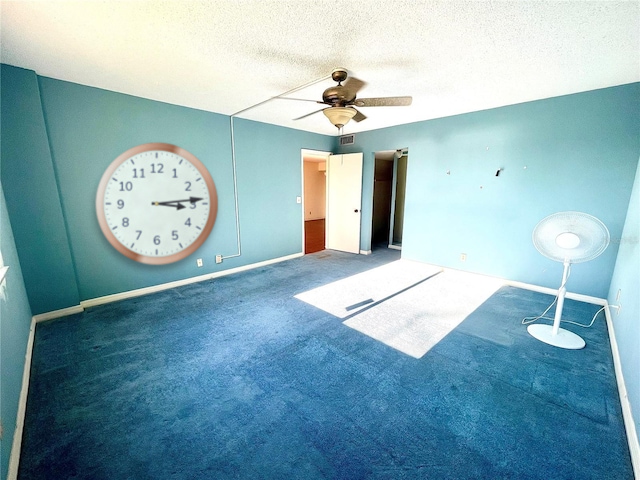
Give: 3:14
